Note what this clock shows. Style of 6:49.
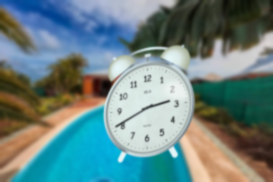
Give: 2:41
